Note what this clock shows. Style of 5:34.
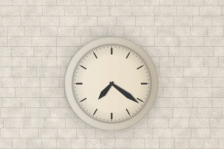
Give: 7:21
